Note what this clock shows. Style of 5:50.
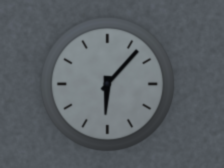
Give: 6:07
